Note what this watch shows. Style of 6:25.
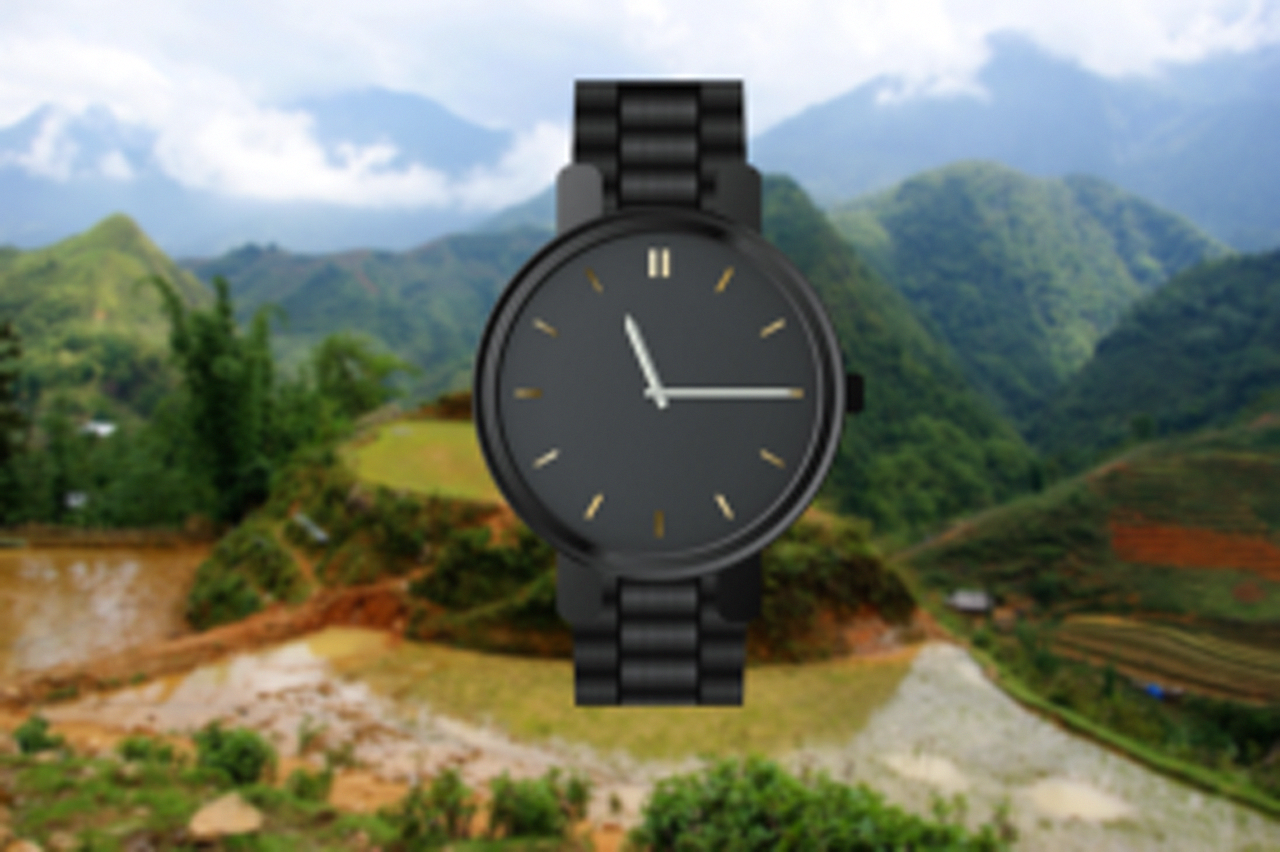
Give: 11:15
